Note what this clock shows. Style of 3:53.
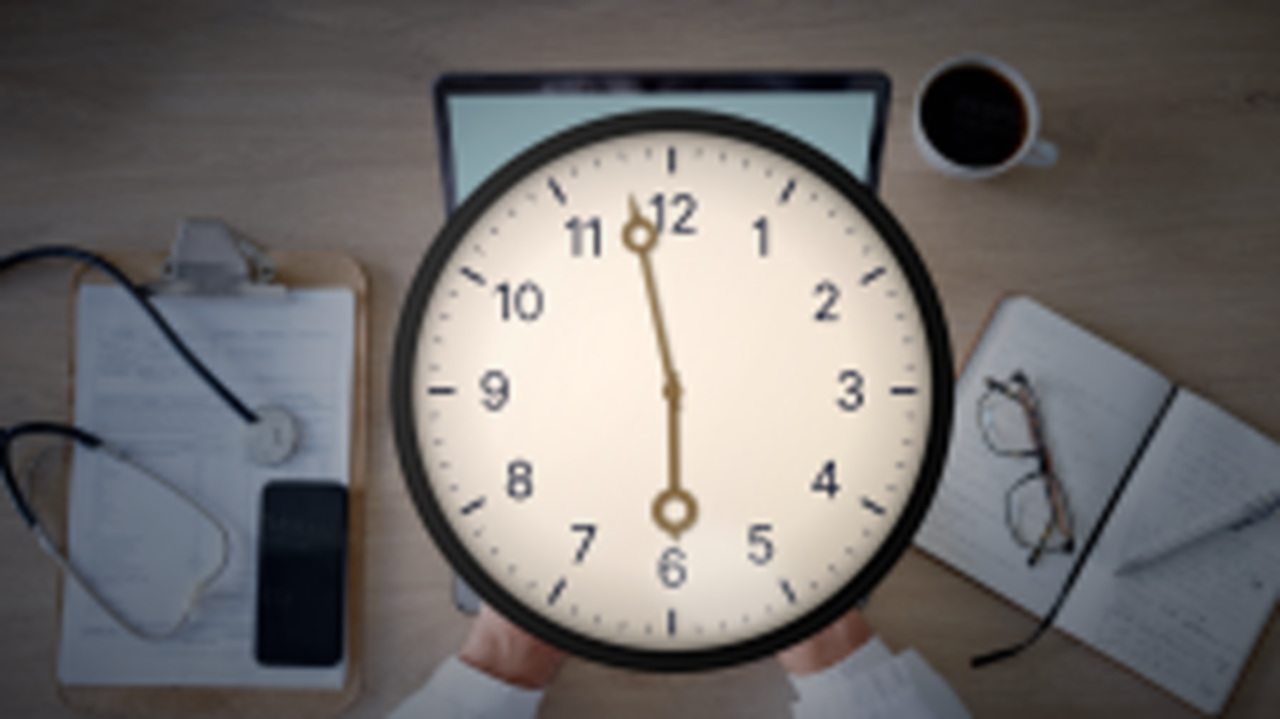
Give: 5:58
